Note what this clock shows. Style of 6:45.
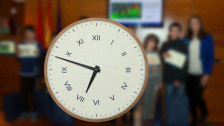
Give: 6:48
